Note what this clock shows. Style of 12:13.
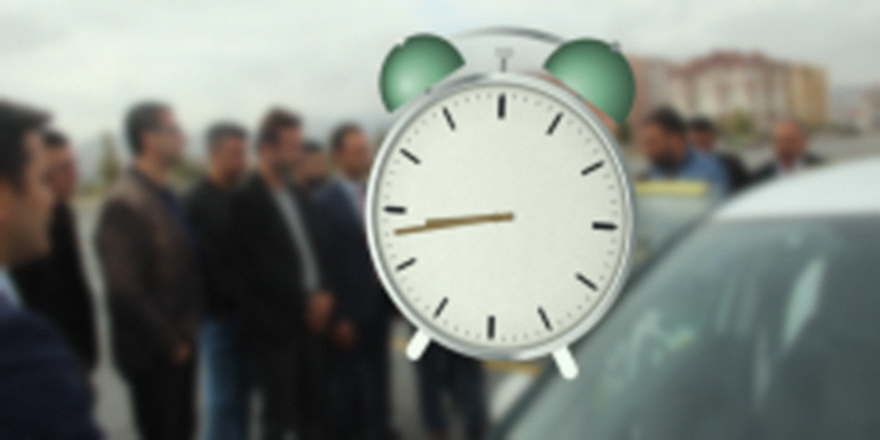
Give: 8:43
